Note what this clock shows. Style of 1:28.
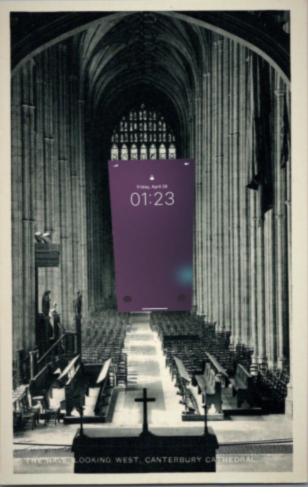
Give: 1:23
